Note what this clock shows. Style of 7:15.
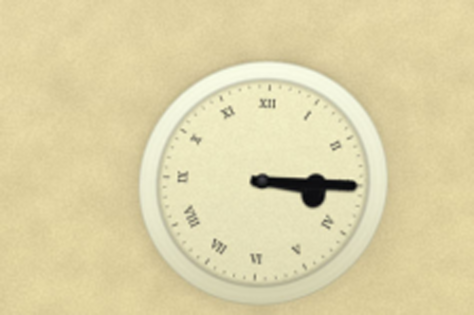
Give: 3:15
